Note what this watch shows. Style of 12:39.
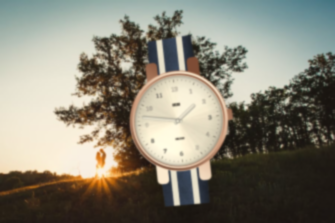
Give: 1:47
